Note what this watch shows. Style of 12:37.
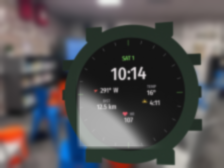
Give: 10:14
